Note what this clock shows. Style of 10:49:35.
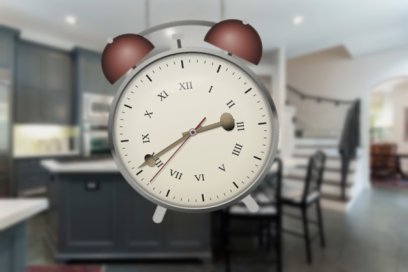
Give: 2:40:38
